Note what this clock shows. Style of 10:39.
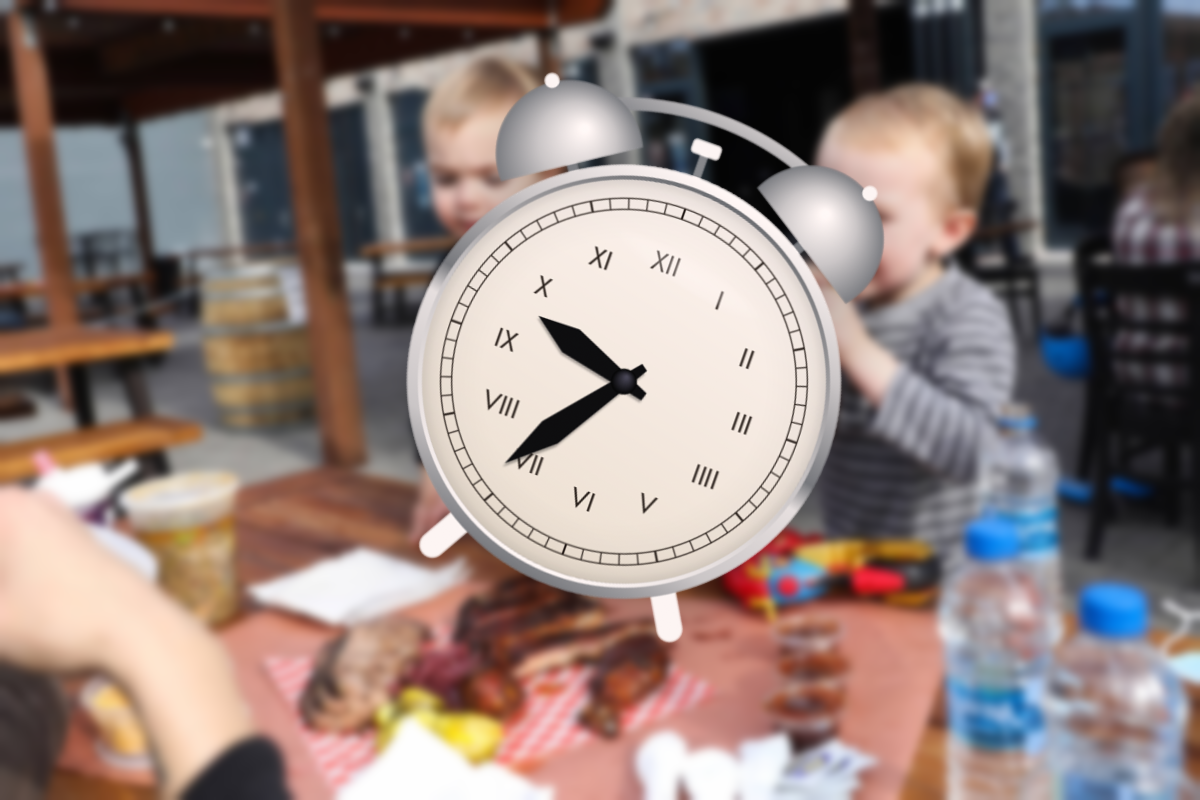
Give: 9:36
